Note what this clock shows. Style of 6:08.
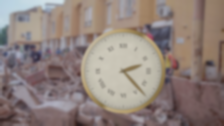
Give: 2:23
